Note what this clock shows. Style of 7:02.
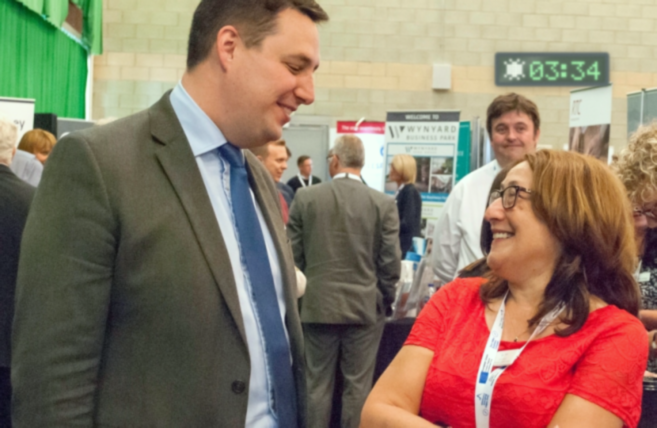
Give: 3:34
